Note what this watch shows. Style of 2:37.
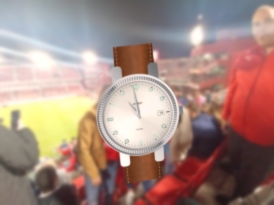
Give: 10:59
